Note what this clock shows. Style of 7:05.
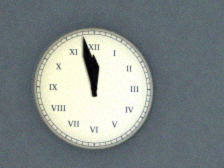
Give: 11:58
